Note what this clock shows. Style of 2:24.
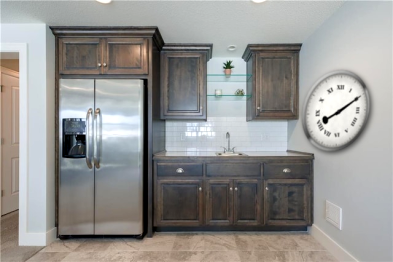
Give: 8:10
